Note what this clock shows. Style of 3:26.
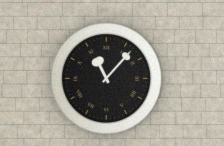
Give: 11:07
